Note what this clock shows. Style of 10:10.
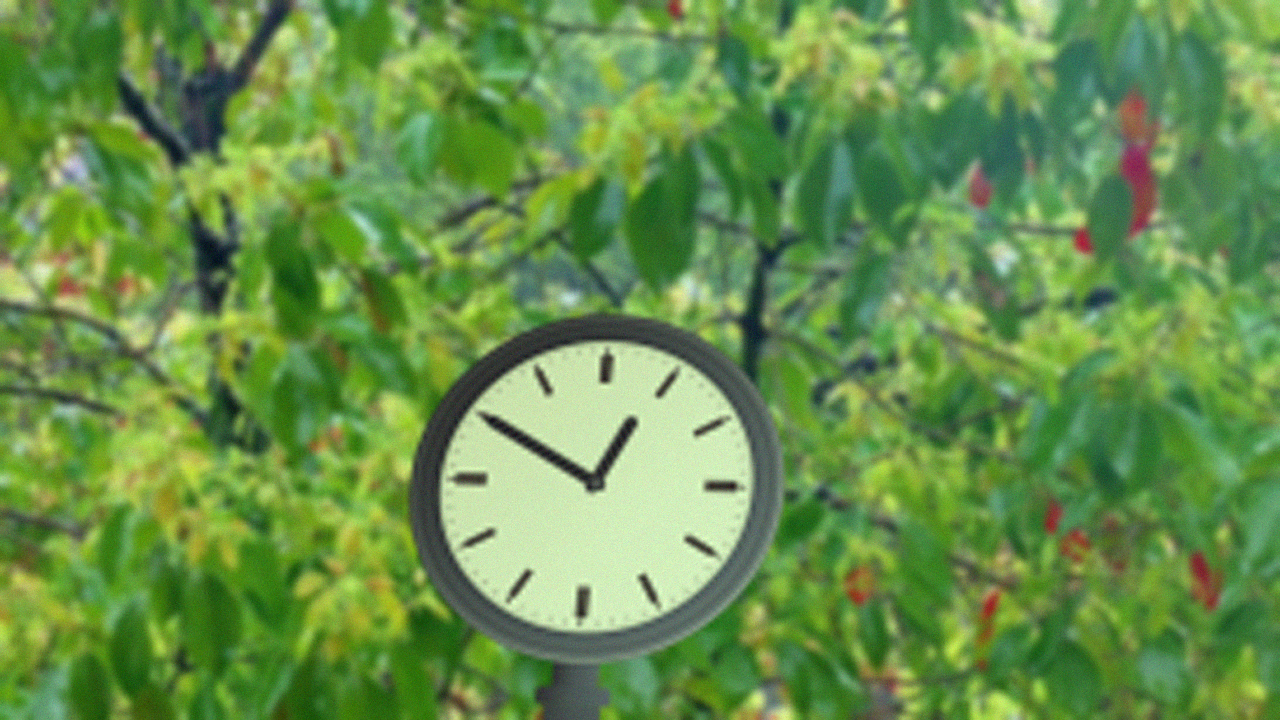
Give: 12:50
